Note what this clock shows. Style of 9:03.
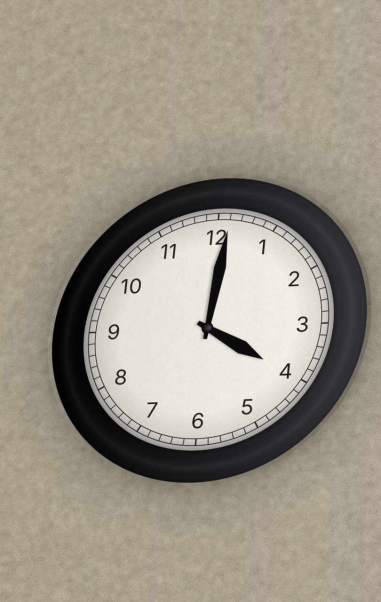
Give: 4:01
